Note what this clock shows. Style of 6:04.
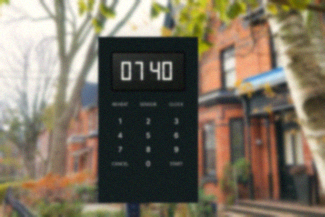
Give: 7:40
